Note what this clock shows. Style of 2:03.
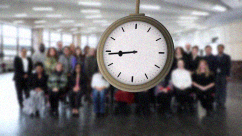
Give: 8:44
